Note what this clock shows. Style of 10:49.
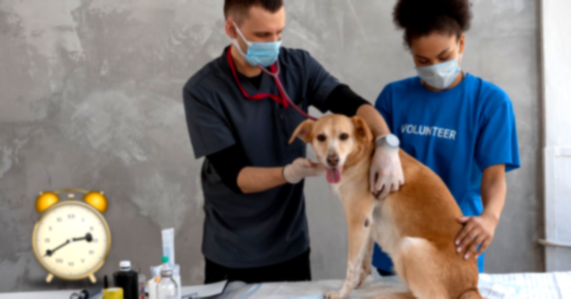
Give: 2:40
